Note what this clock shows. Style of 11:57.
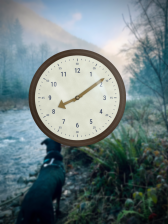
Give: 8:09
